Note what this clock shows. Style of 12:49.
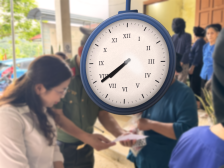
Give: 7:39
